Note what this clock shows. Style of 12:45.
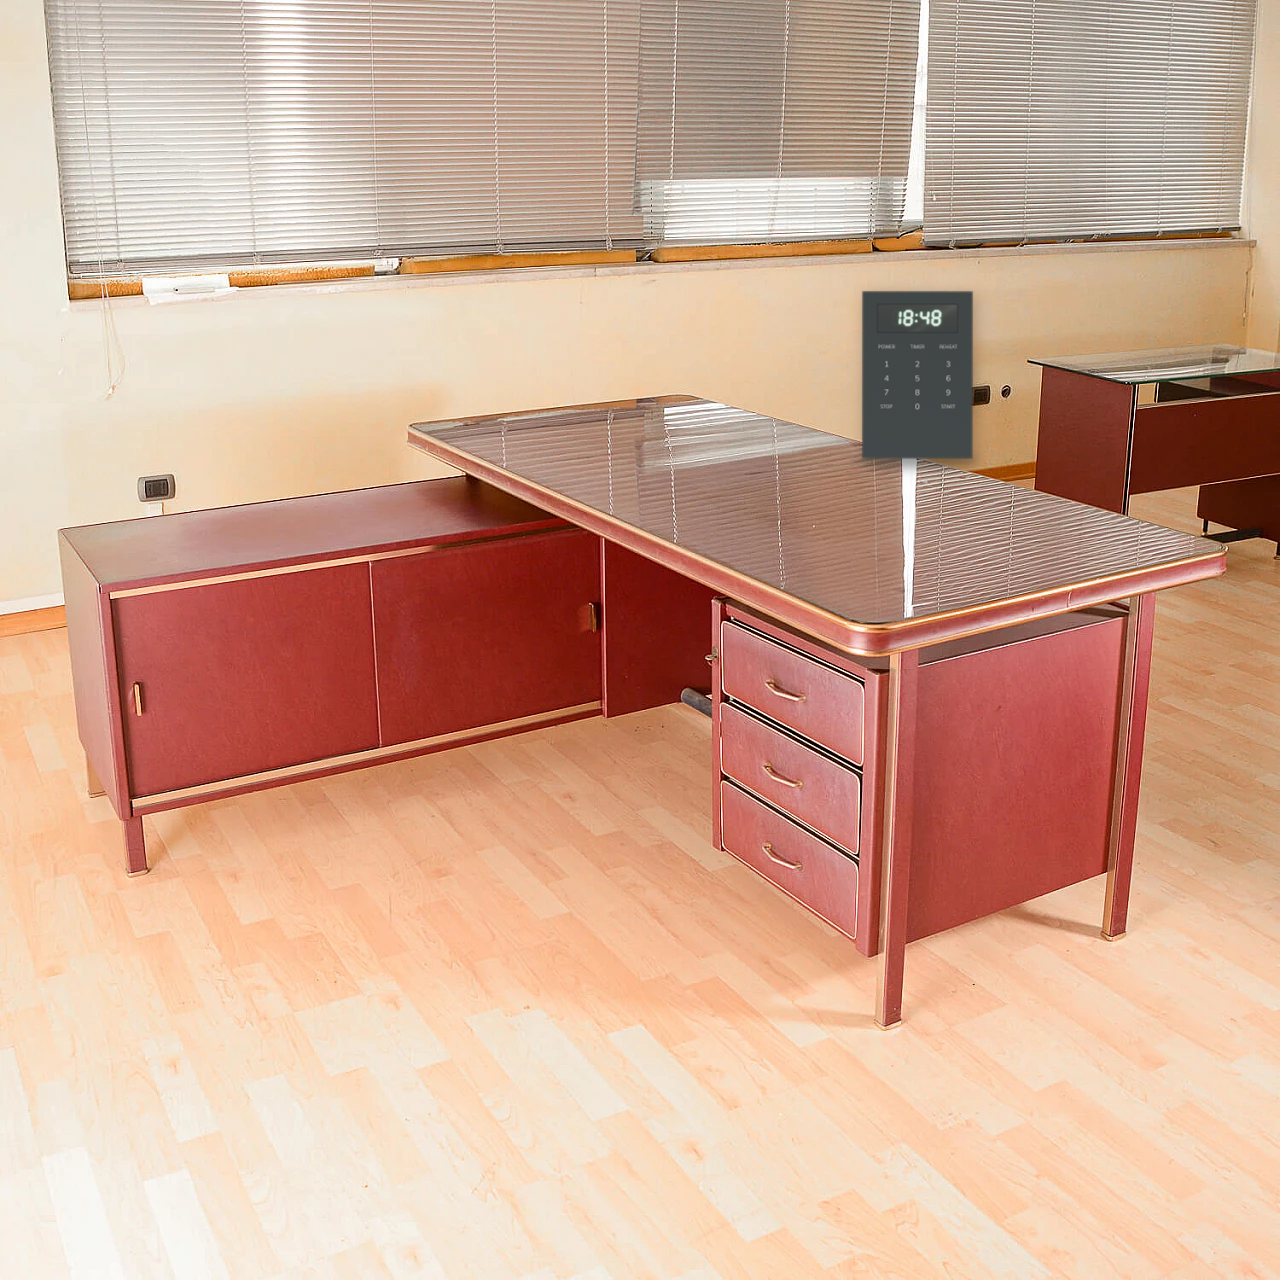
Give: 18:48
